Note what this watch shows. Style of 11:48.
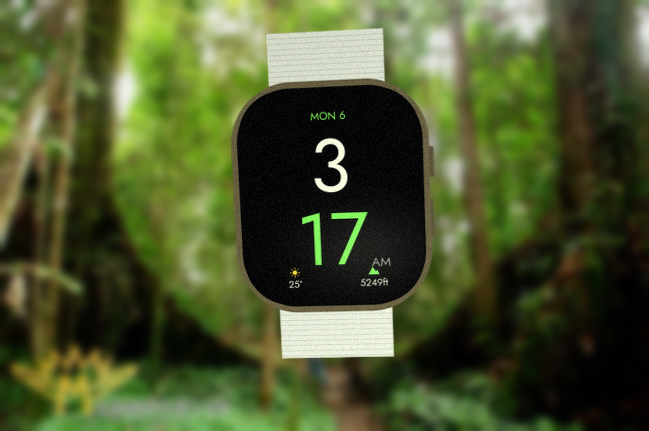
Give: 3:17
